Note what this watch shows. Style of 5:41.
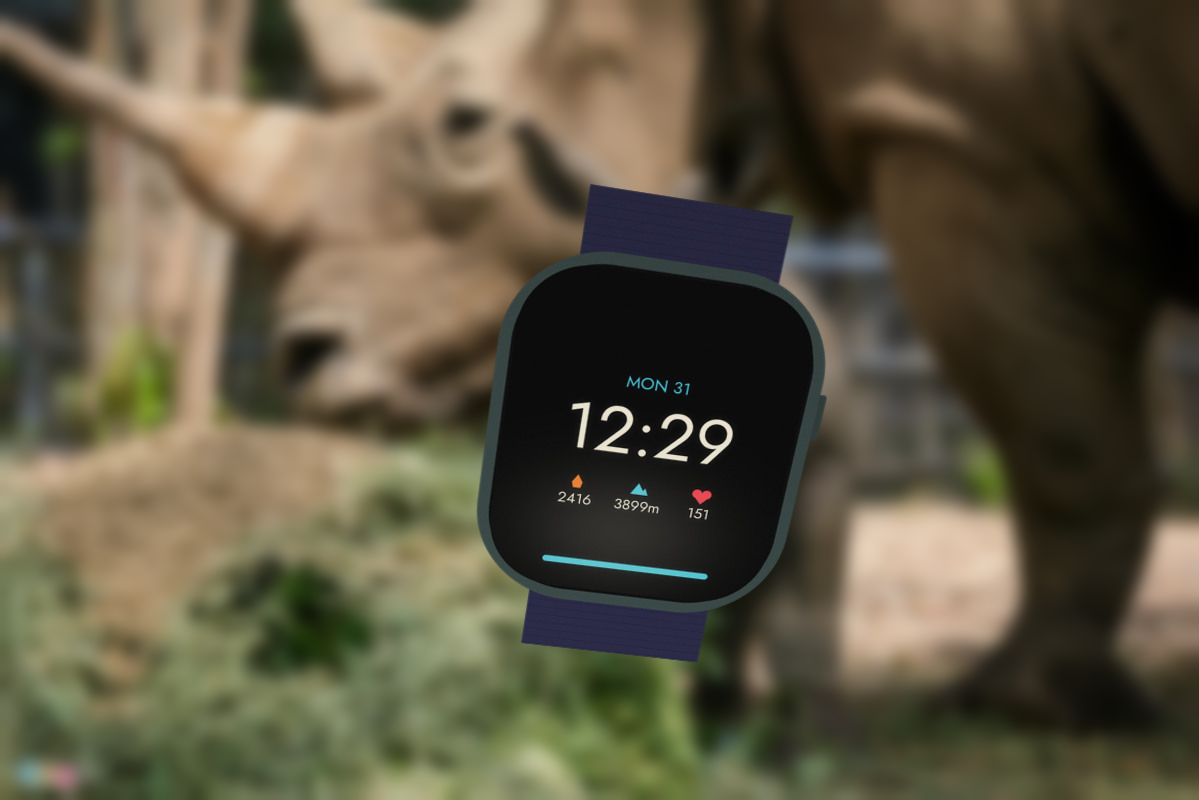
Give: 12:29
